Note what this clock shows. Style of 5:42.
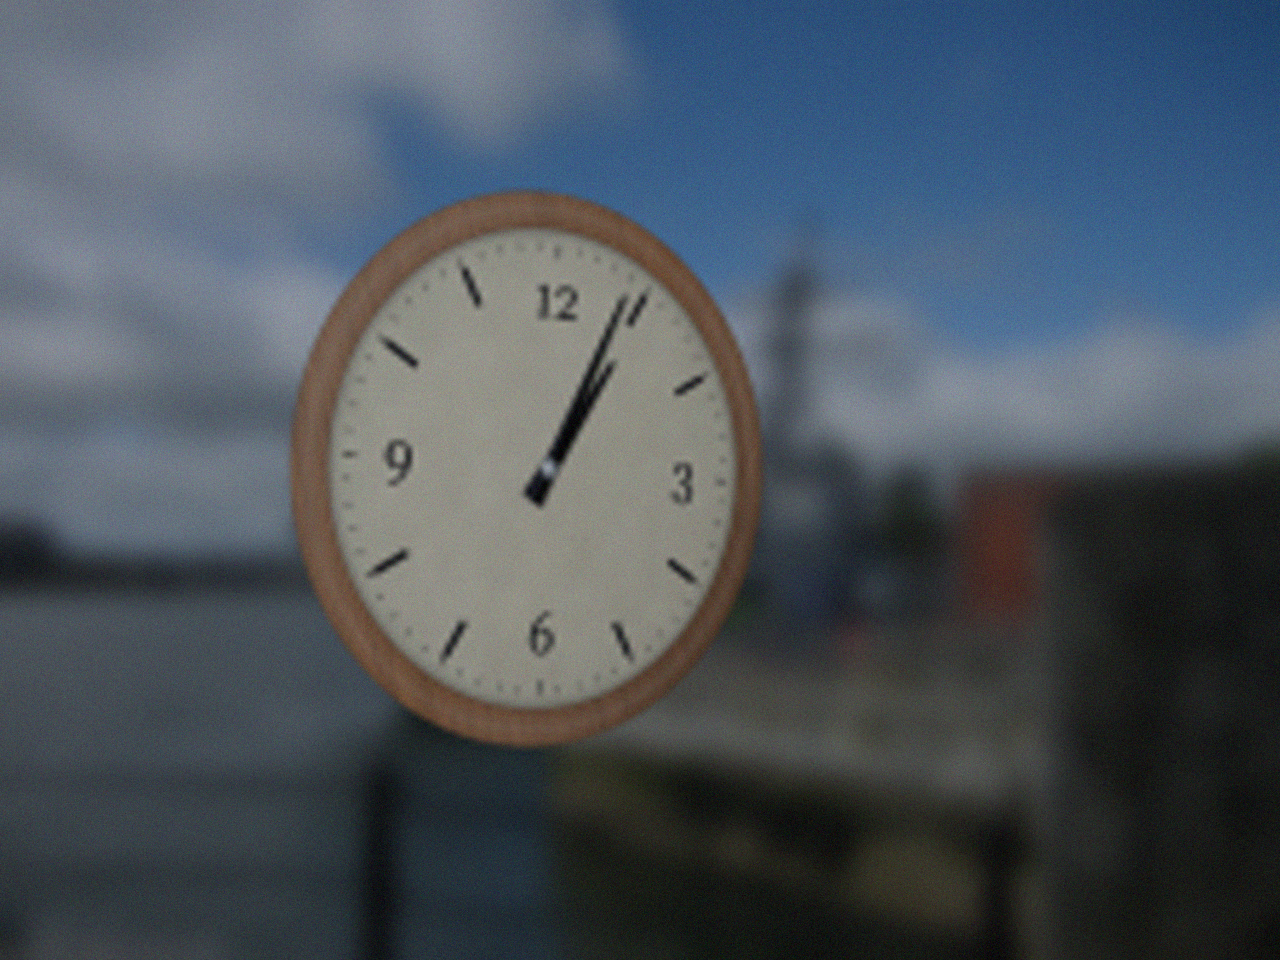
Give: 1:04
